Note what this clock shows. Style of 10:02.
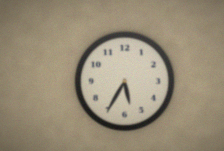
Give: 5:35
